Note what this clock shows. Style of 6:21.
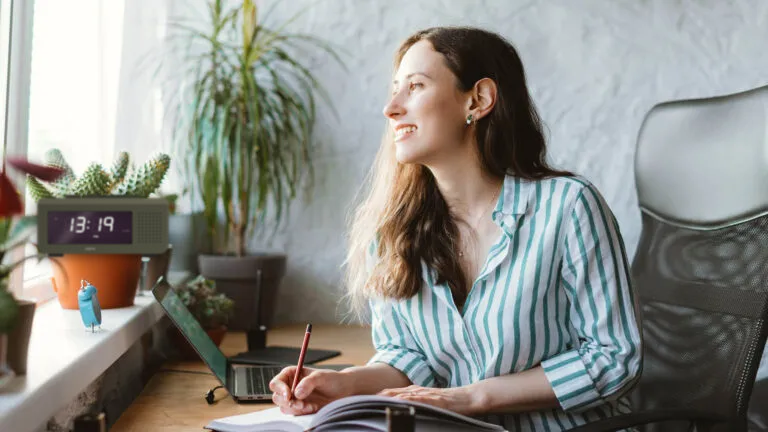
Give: 13:19
